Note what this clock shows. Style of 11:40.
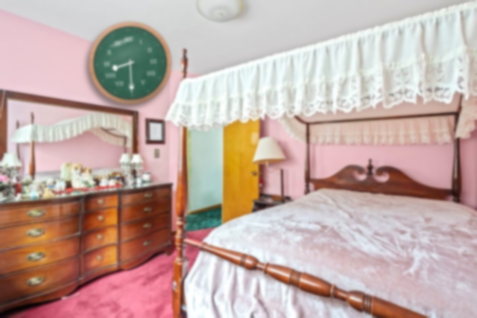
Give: 8:30
